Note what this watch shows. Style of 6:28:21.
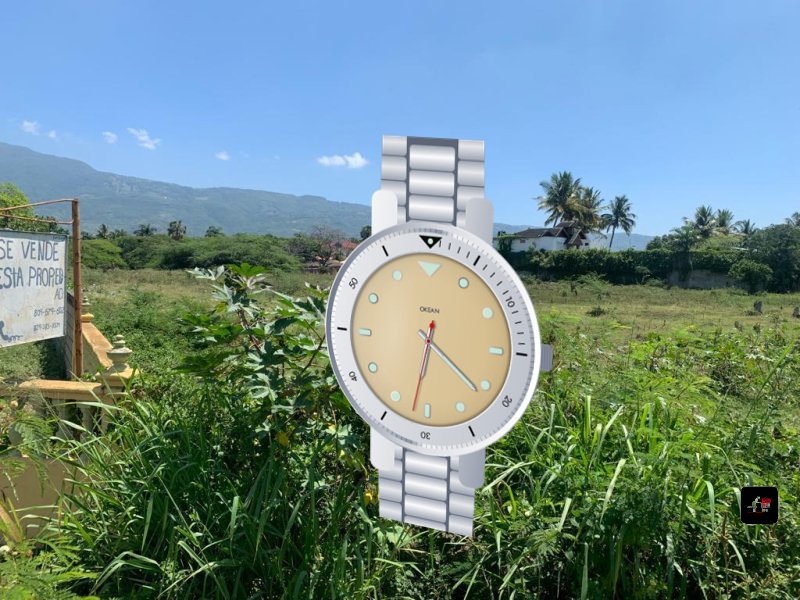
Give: 6:21:32
